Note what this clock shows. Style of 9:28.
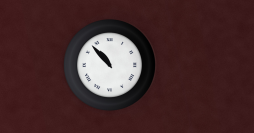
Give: 10:53
